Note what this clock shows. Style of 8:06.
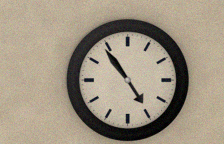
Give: 4:54
